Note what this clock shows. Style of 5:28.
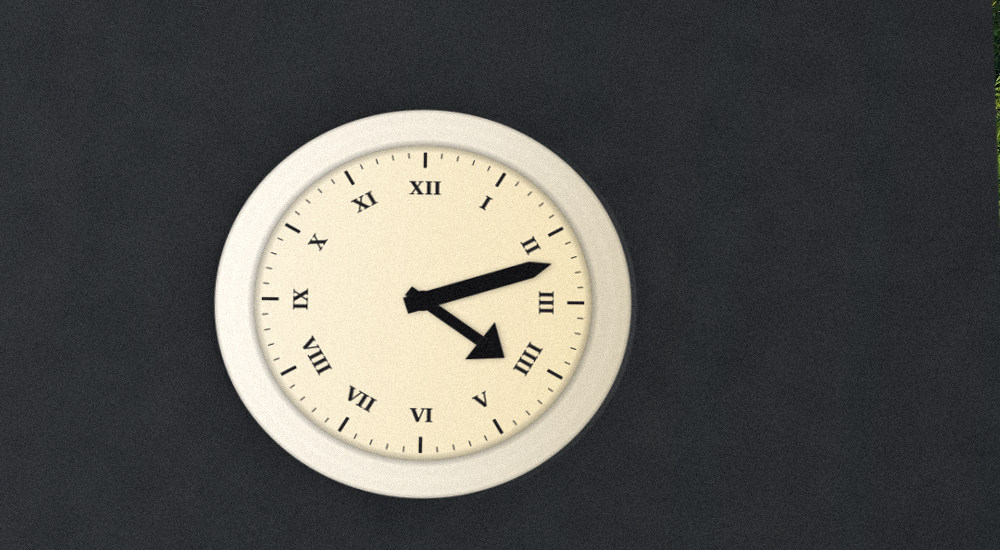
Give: 4:12
